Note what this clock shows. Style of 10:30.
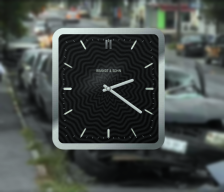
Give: 2:21
